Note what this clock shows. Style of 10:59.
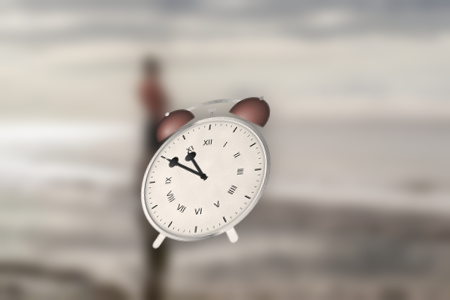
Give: 10:50
